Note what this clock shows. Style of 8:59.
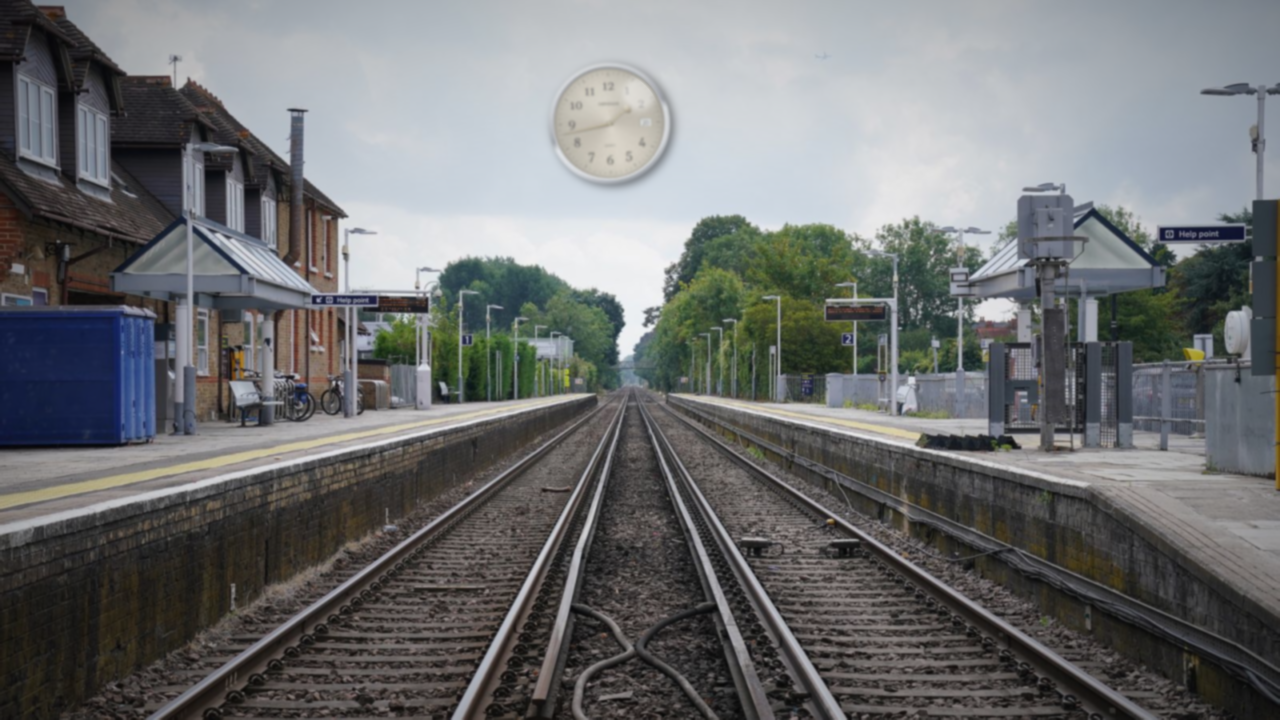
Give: 1:43
